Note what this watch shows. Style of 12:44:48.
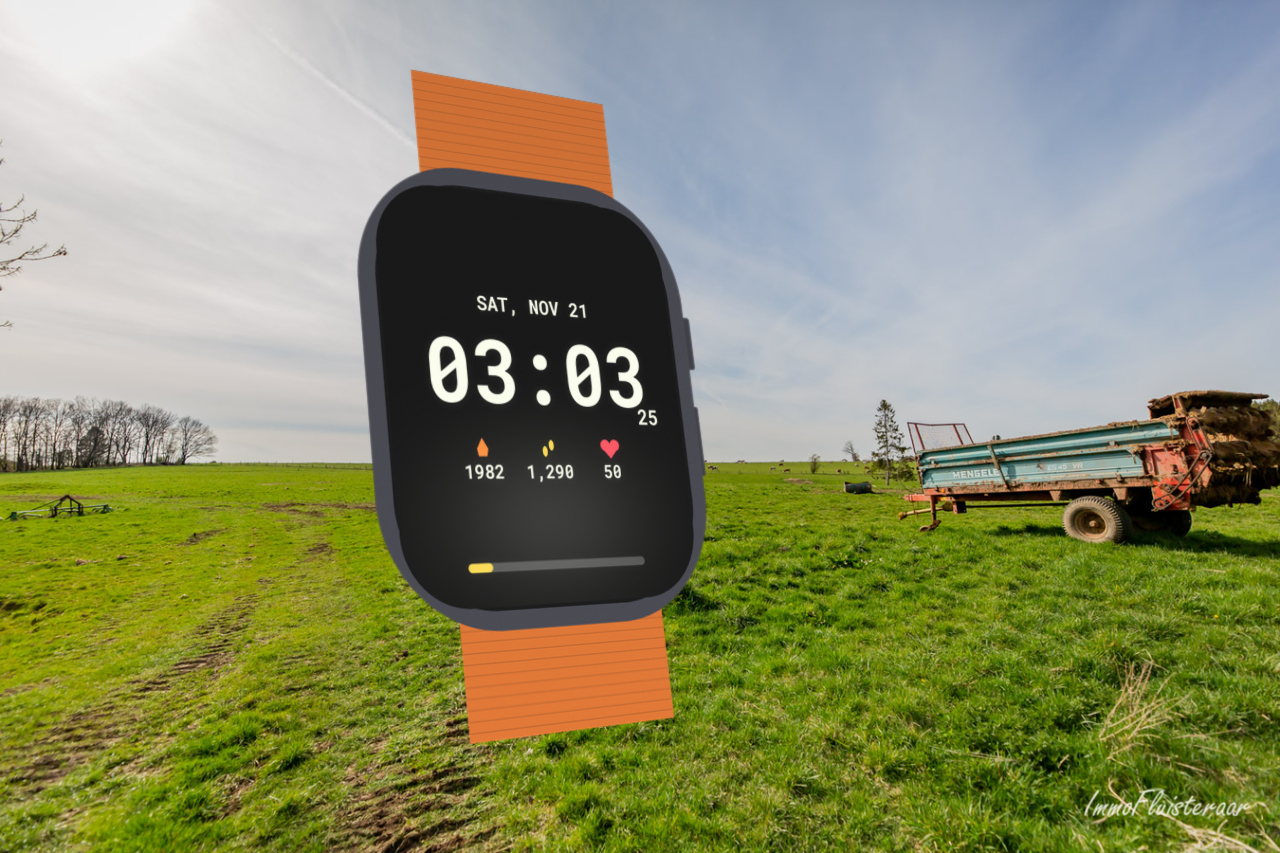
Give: 3:03:25
